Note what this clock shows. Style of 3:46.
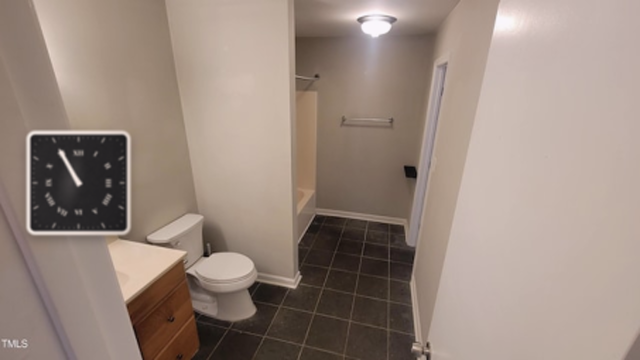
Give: 10:55
